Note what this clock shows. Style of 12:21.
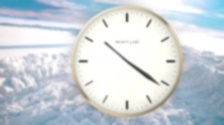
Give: 10:21
